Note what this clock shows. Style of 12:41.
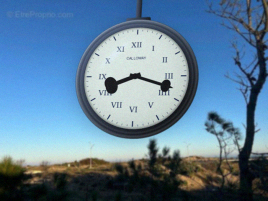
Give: 8:18
